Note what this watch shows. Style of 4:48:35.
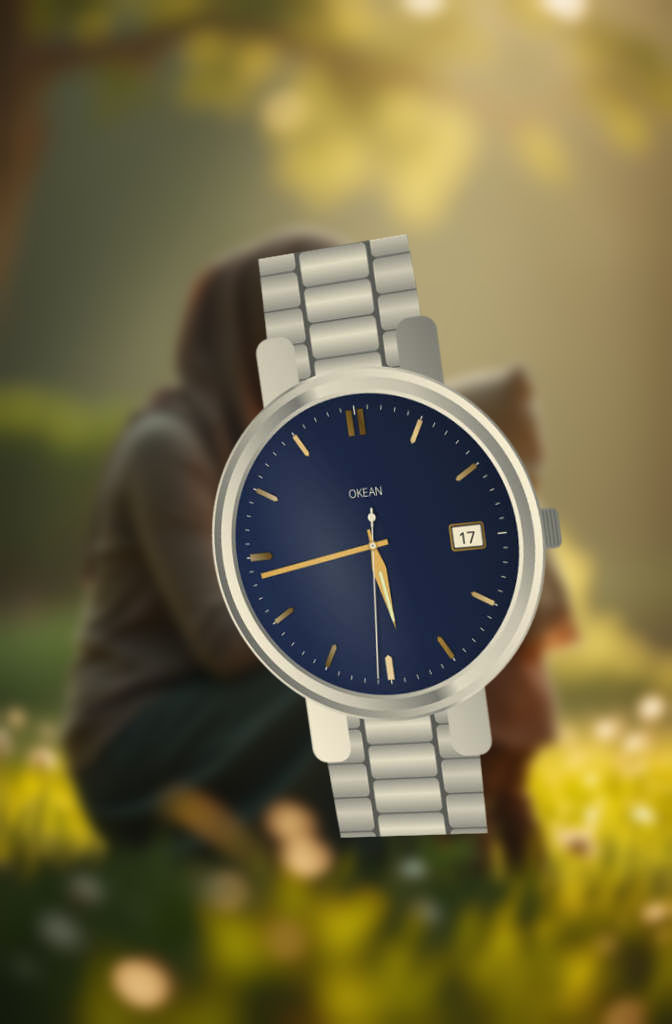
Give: 5:43:31
